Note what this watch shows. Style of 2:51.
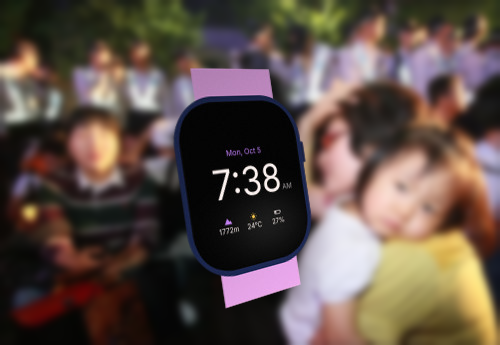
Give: 7:38
